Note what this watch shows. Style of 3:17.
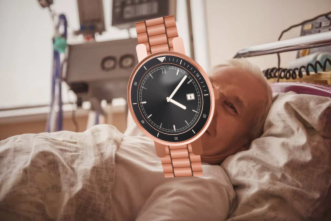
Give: 4:08
